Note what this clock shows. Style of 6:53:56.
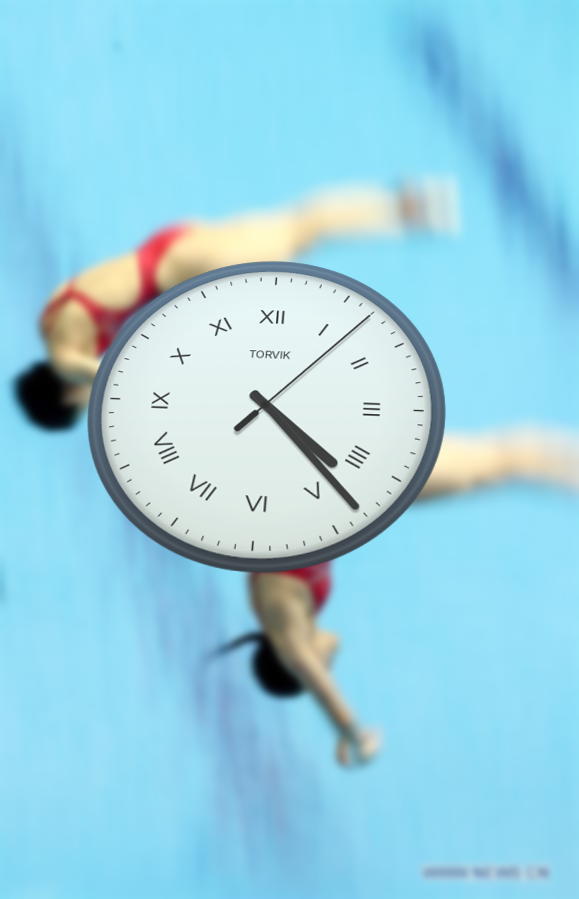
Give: 4:23:07
